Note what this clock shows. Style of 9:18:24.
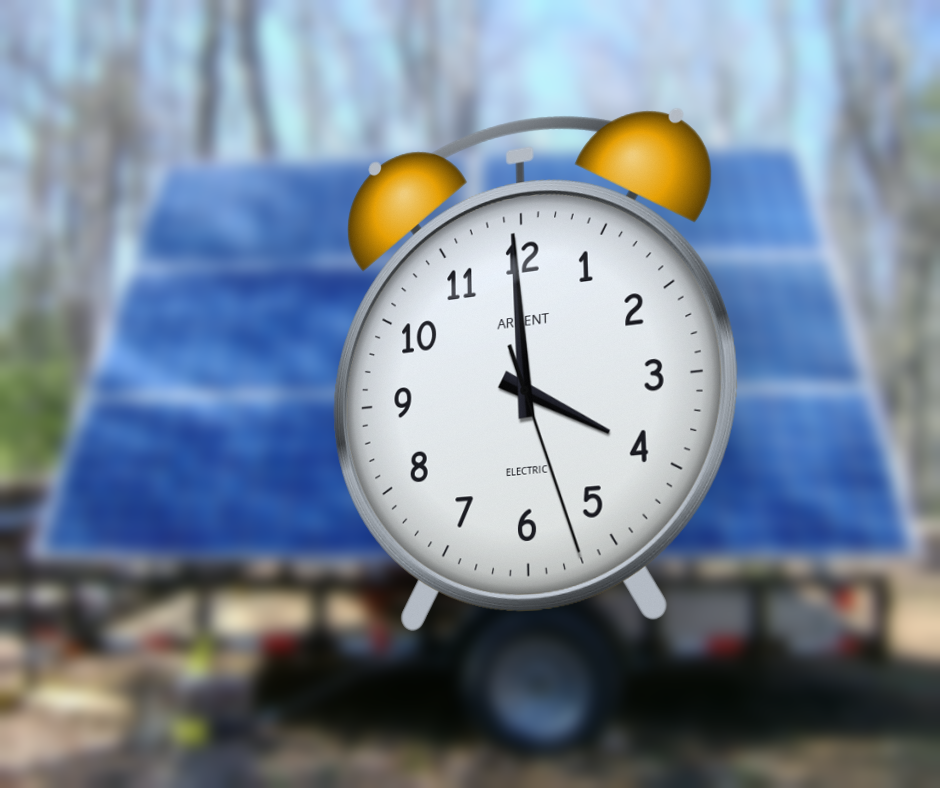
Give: 3:59:27
